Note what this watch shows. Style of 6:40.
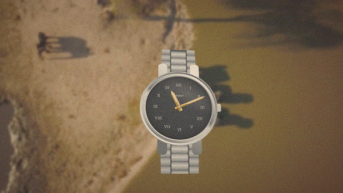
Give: 11:11
